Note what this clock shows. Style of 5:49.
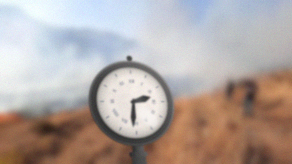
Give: 2:31
